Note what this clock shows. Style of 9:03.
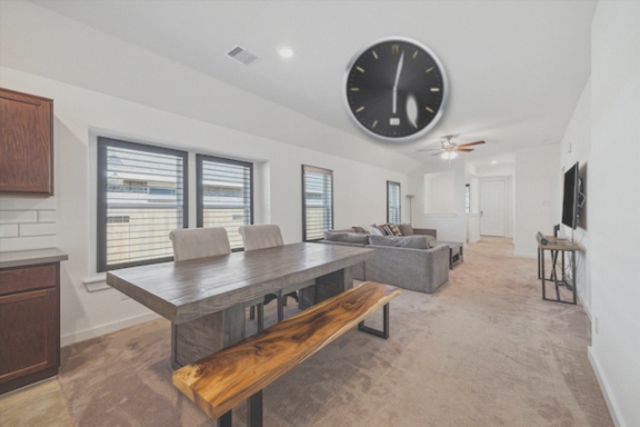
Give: 6:02
